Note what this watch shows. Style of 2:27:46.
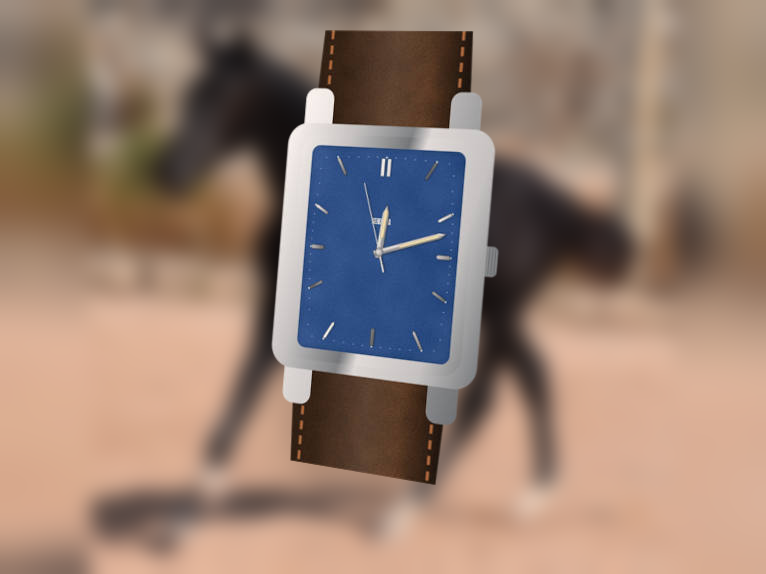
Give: 12:11:57
